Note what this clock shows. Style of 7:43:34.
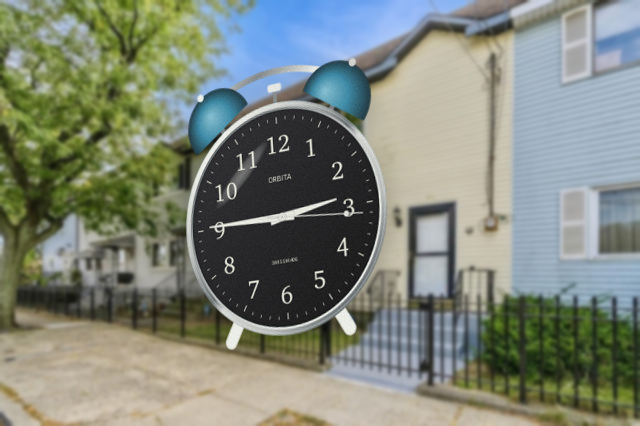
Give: 2:45:16
